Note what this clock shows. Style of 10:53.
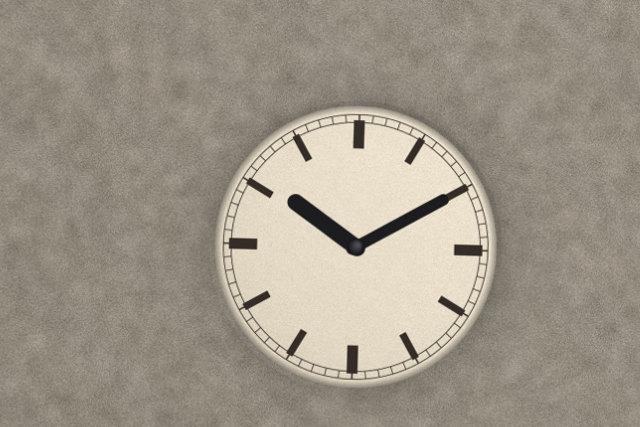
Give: 10:10
